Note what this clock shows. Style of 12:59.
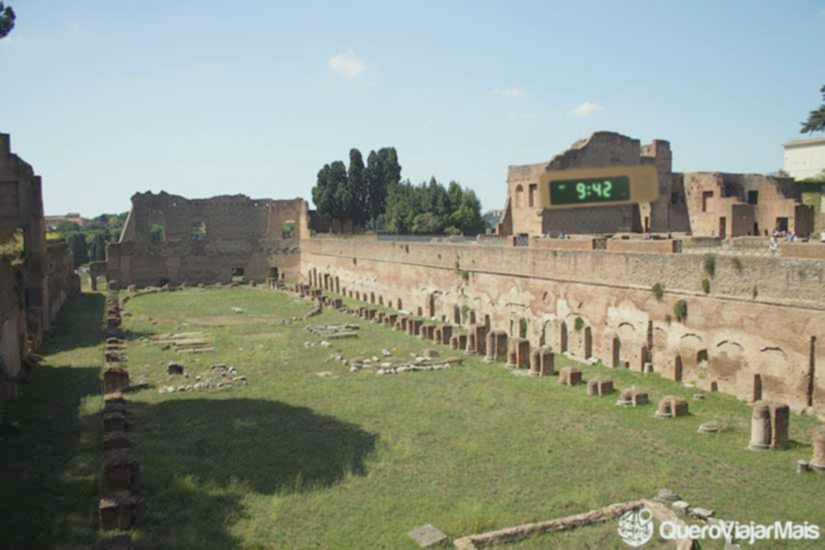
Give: 9:42
